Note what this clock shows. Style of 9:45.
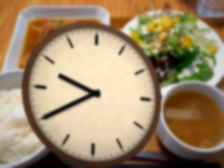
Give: 9:40
